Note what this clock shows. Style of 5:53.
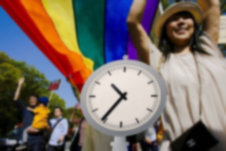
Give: 10:36
